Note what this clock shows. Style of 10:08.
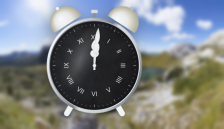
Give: 12:01
